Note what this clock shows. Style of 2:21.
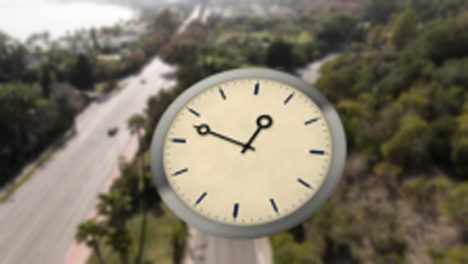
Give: 12:48
